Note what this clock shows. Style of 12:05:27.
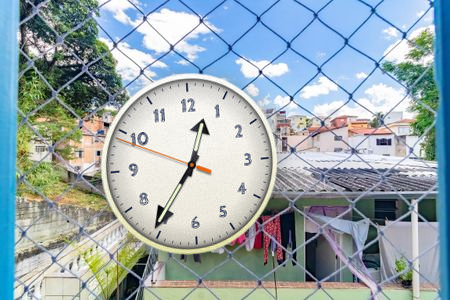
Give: 12:35:49
